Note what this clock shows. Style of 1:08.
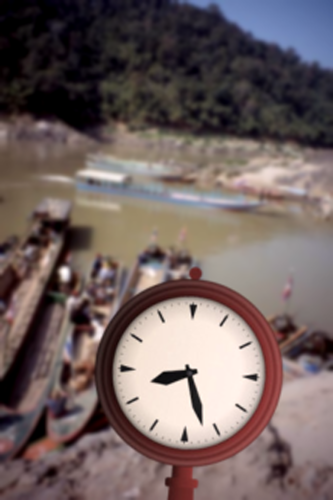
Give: 8:27
